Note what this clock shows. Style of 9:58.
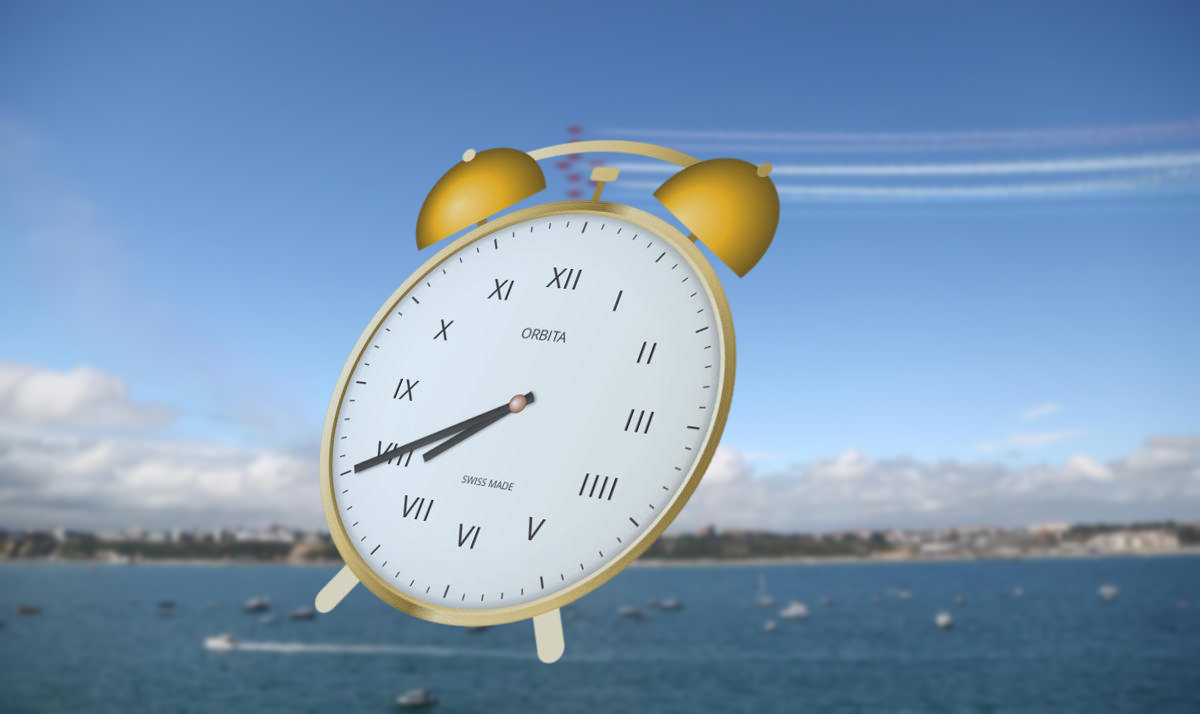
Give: 7:40
